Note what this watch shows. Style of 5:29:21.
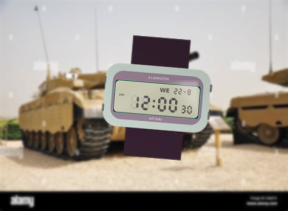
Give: 12:00:30
